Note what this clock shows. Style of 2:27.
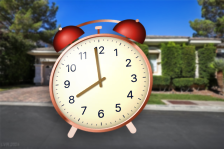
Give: 7:59
